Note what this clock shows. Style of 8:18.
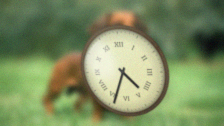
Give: 4:34
